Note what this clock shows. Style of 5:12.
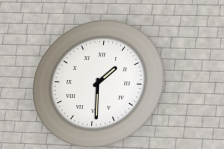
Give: 1:29
